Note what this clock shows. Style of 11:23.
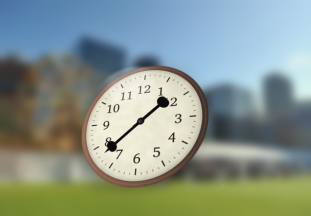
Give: 1:38
